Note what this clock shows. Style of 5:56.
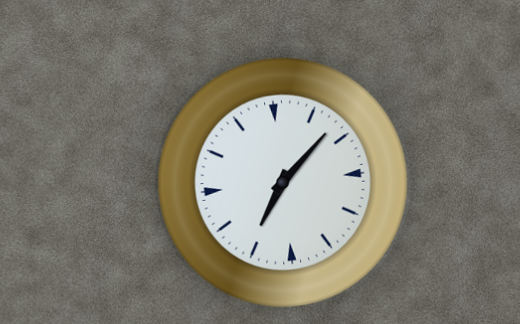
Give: 7:08
